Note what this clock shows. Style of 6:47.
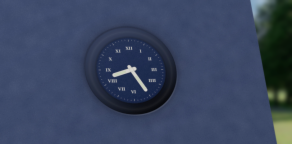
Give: 8:25
